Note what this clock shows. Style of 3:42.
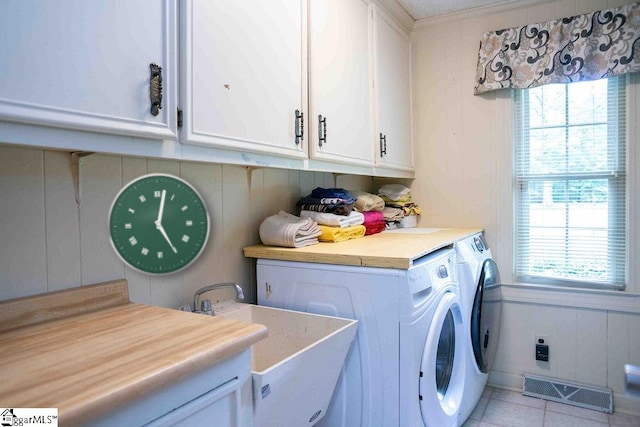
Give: 5:02
